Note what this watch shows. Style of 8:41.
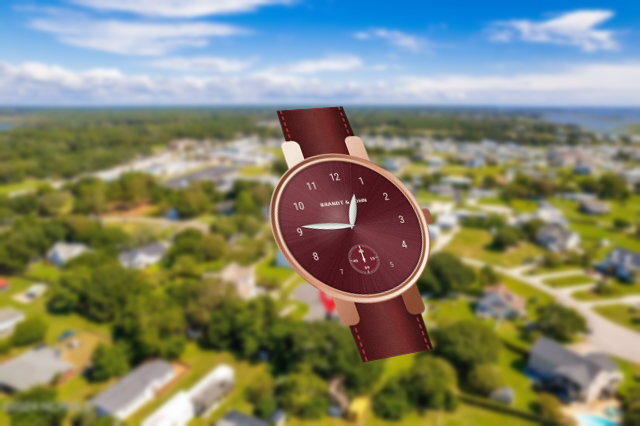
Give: 12:46
